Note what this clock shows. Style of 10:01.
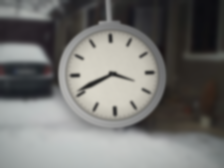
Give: 3:41
